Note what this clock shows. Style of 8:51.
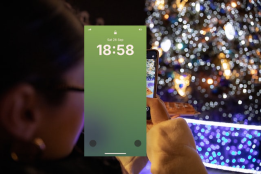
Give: 18:58
